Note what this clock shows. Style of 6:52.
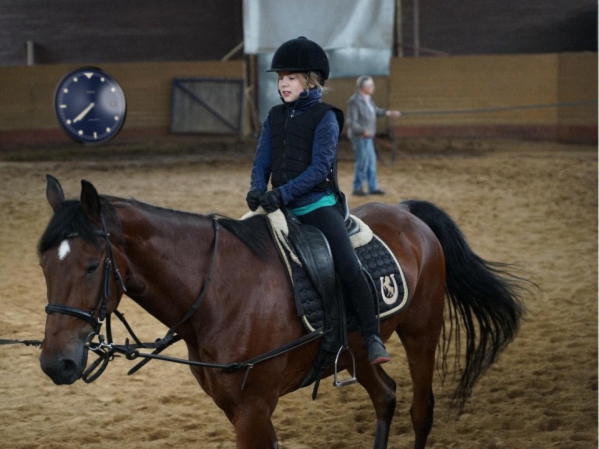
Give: 7:39
